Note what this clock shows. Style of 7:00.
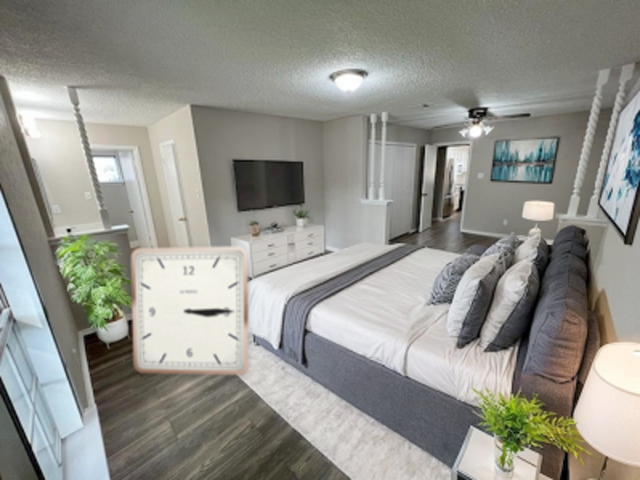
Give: 3:15
